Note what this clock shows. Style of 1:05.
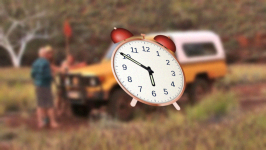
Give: 5:50
